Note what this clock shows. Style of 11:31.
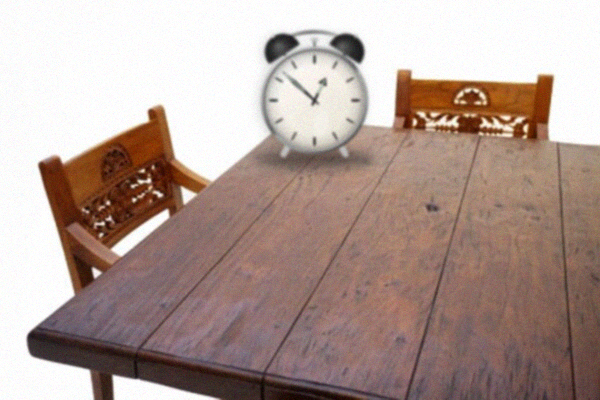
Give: 12:52
